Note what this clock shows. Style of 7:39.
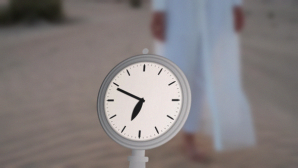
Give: 6:49
